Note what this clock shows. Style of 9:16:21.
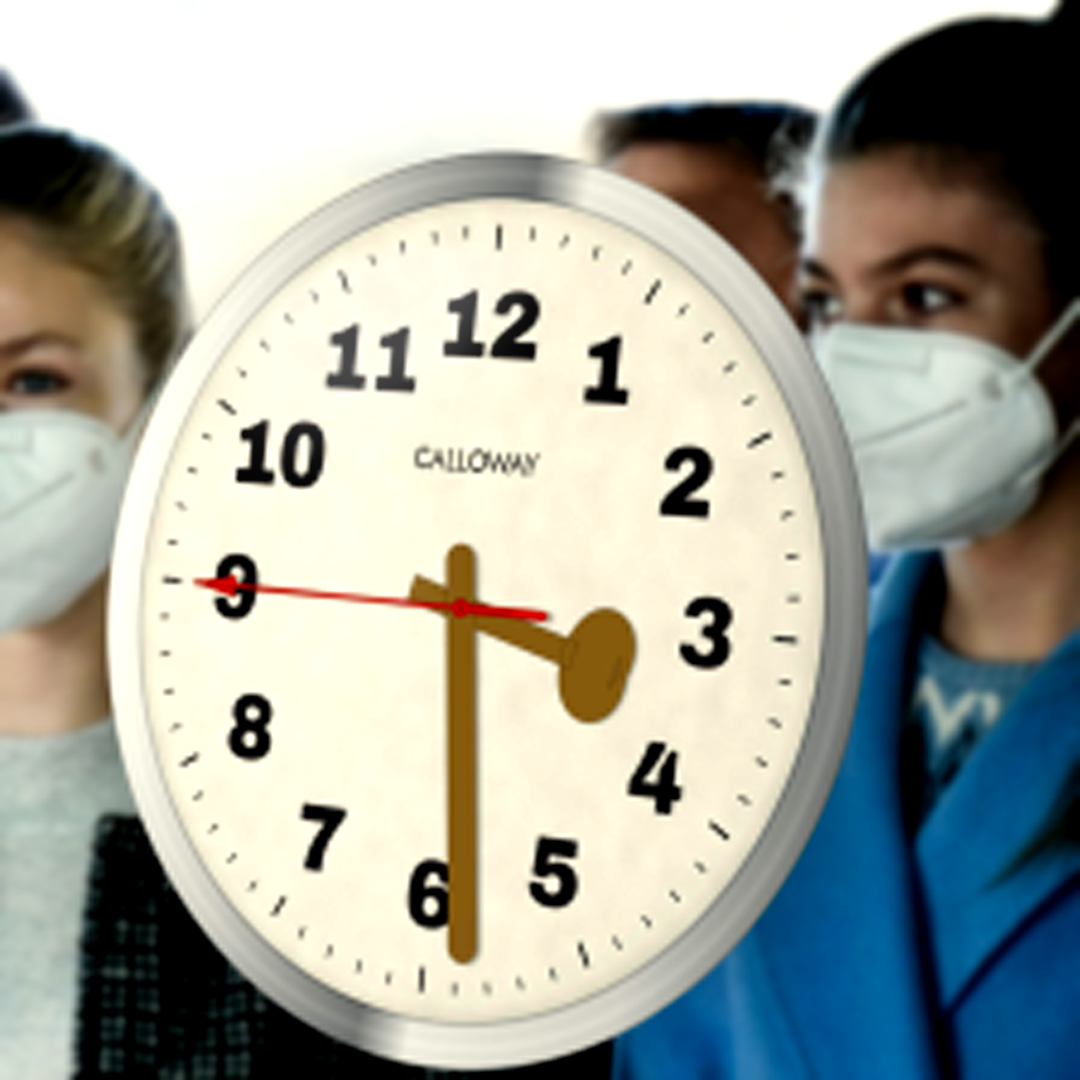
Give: 3:28:45
